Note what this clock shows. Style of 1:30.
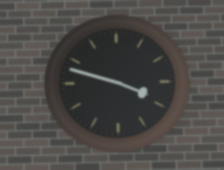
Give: 3:48
